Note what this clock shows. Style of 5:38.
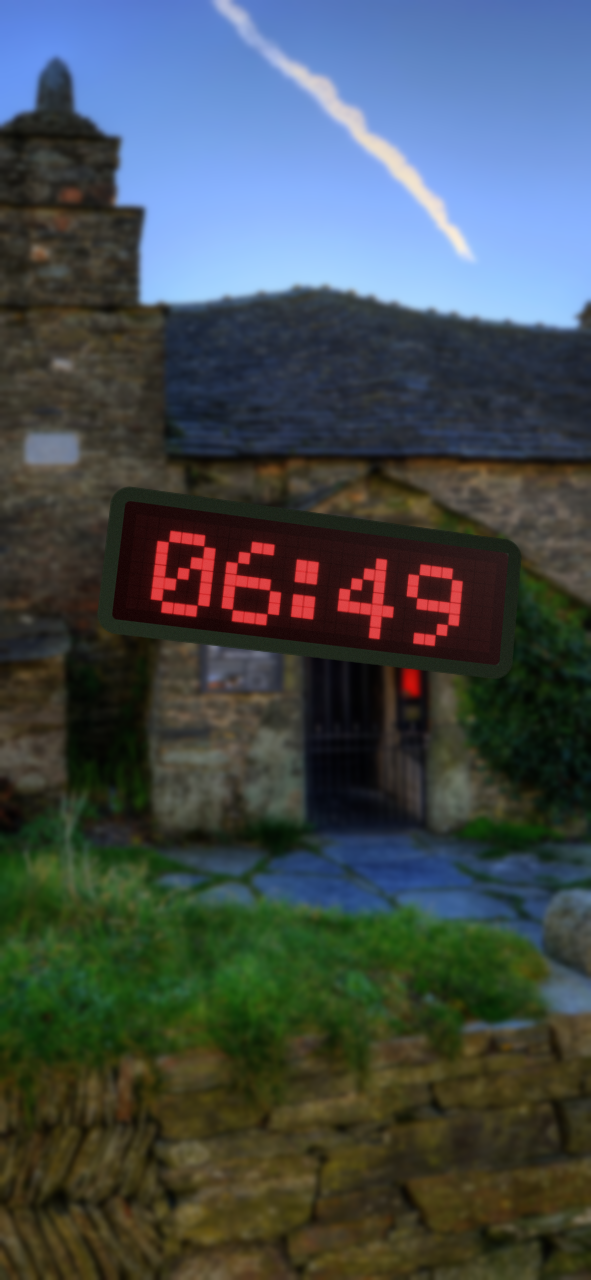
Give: 6:49
